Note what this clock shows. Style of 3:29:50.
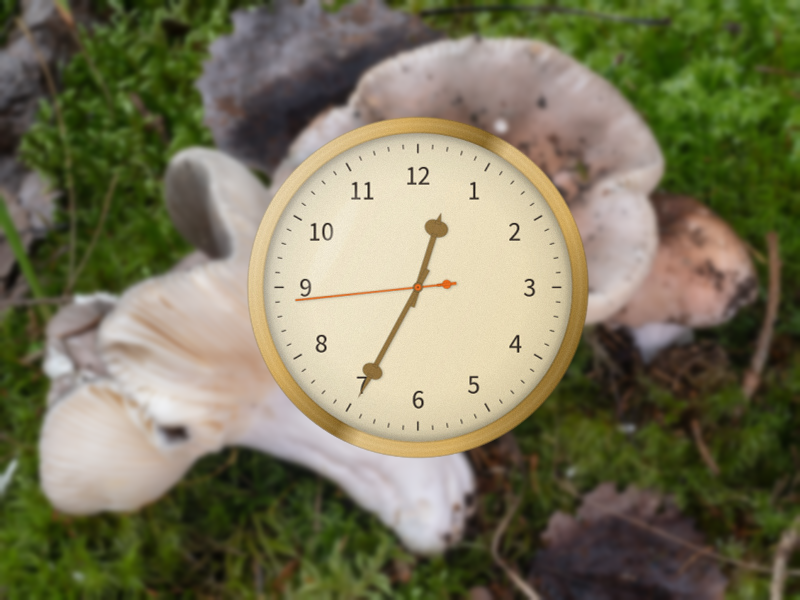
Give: 12:34:44
